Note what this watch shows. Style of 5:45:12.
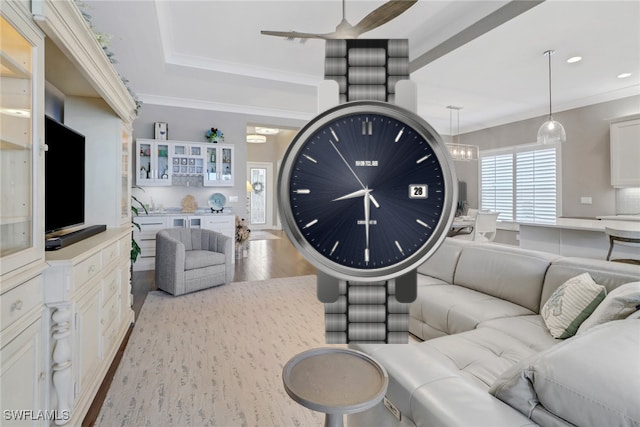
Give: 8:29:54
